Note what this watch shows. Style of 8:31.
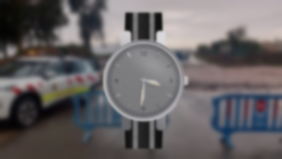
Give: 3:31
